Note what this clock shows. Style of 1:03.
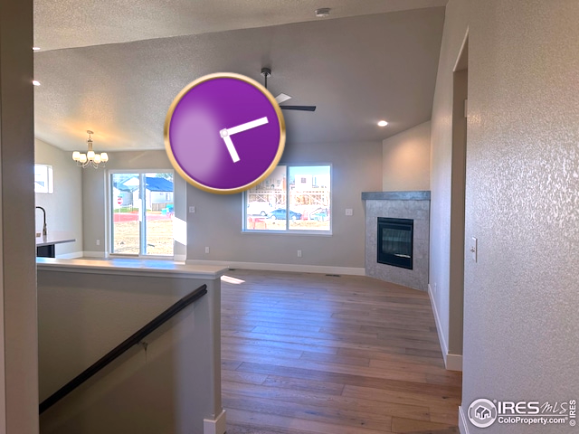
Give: 5:12
